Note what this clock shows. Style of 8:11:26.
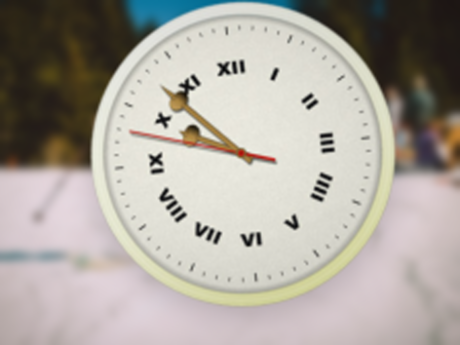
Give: 9:52:48
